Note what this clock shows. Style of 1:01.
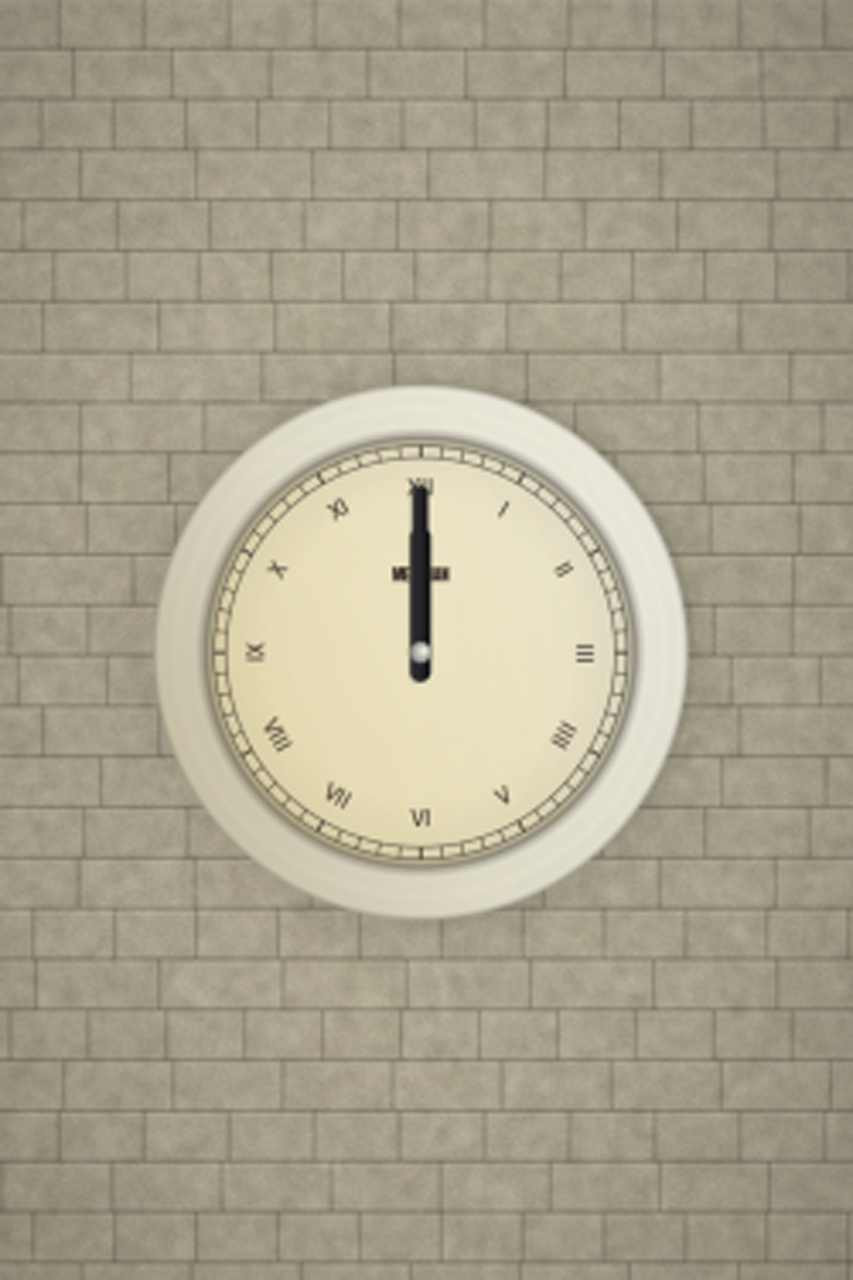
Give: 12:00
